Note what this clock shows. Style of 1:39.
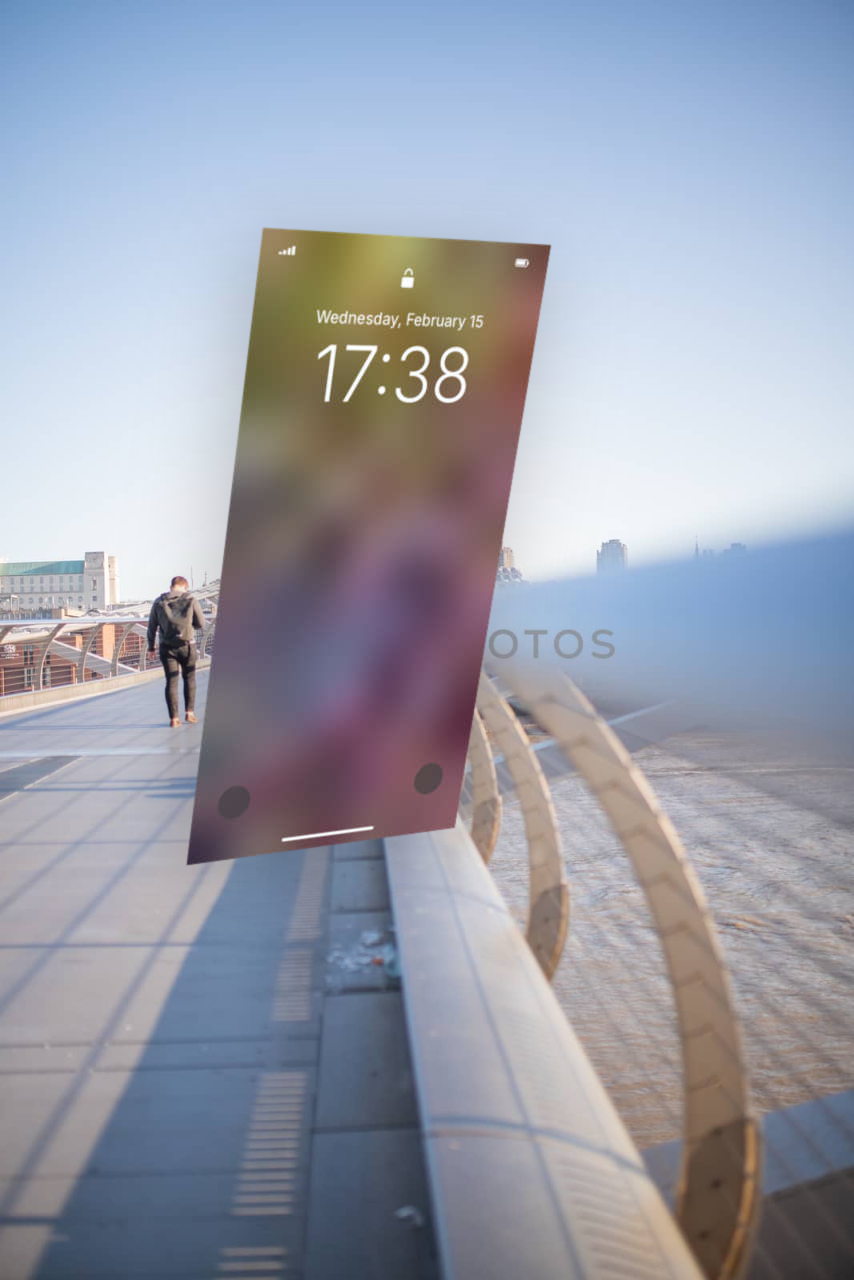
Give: 17:38
